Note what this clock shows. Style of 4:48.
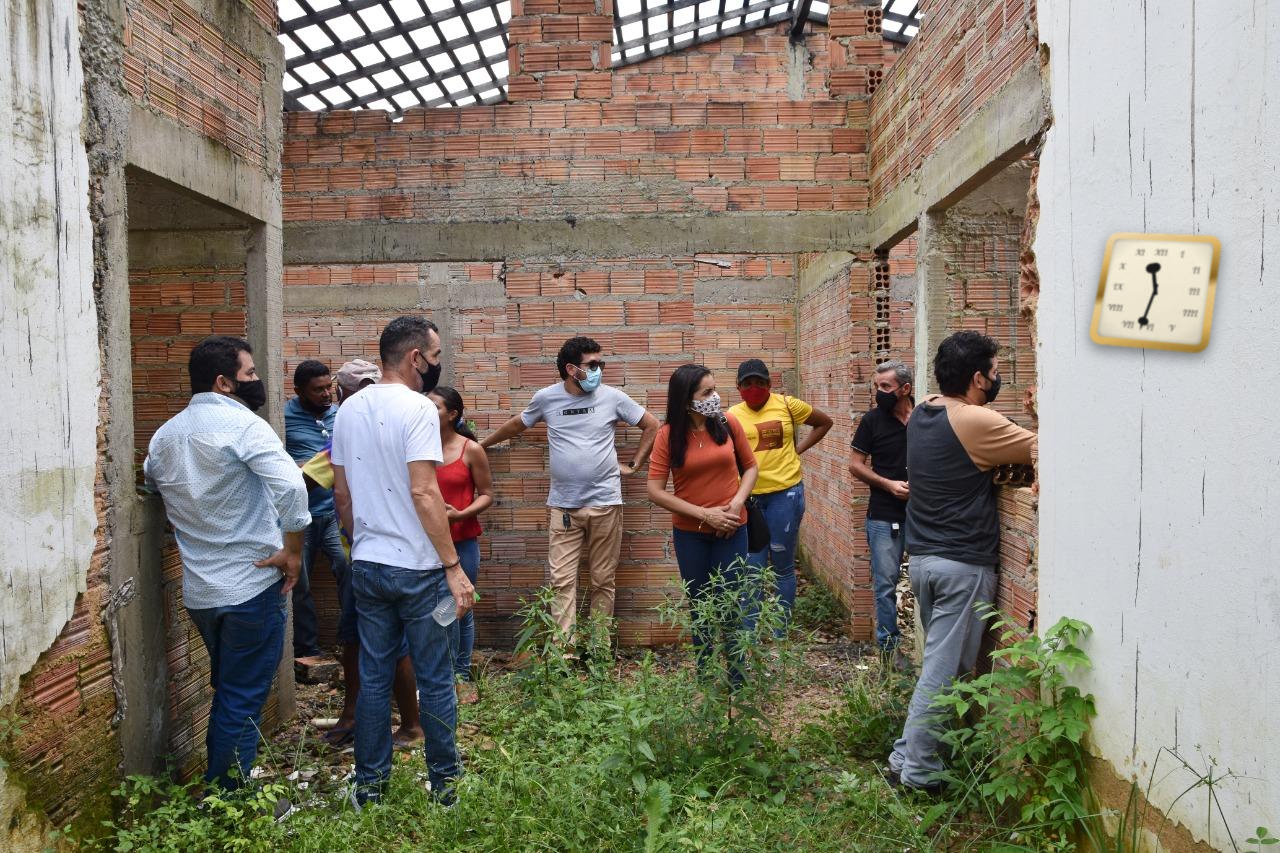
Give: 11:32
